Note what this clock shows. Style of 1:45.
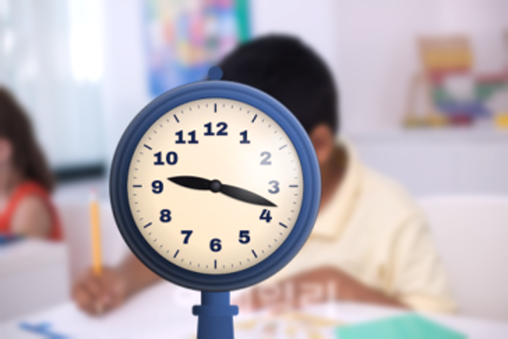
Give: 9:18
